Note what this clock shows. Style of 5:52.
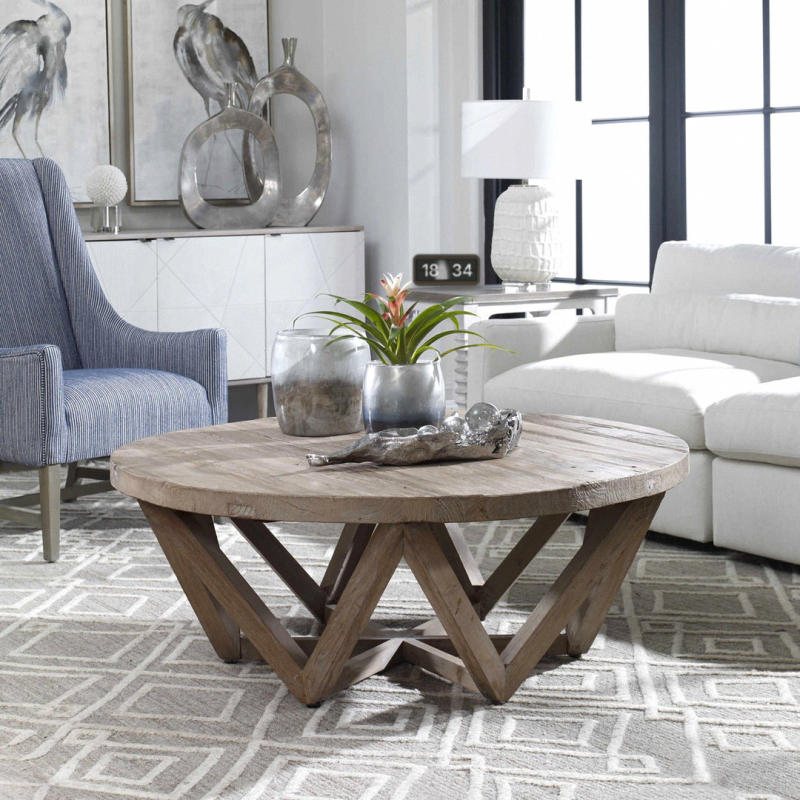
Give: 18:34
